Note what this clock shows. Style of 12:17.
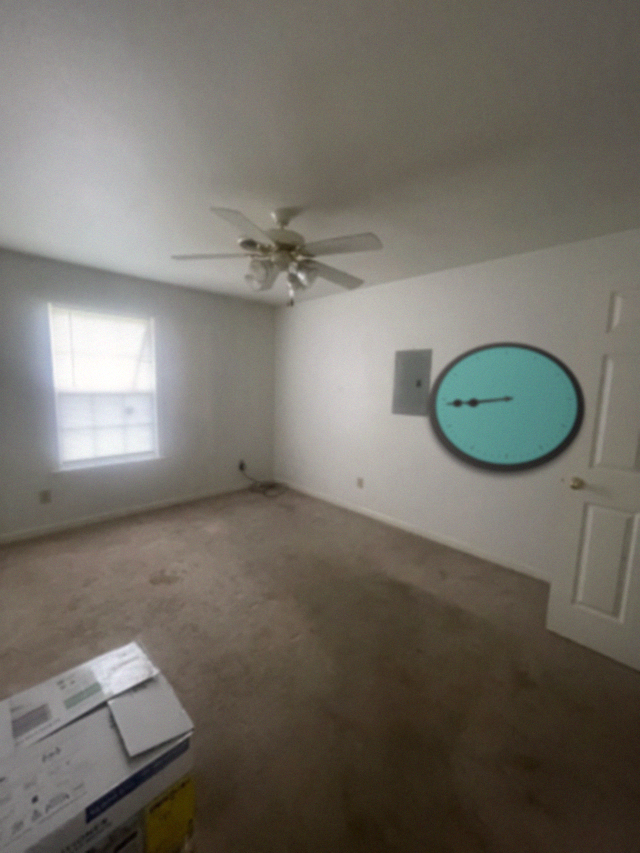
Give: 8:44
